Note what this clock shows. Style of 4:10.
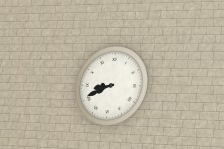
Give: 8:41
